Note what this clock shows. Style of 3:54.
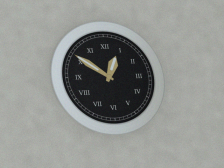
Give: 12:51
